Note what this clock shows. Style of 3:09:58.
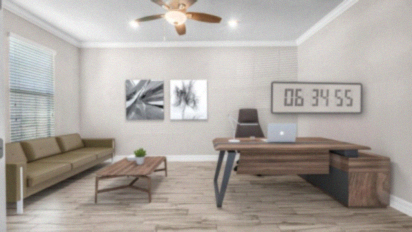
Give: 6:34:55
